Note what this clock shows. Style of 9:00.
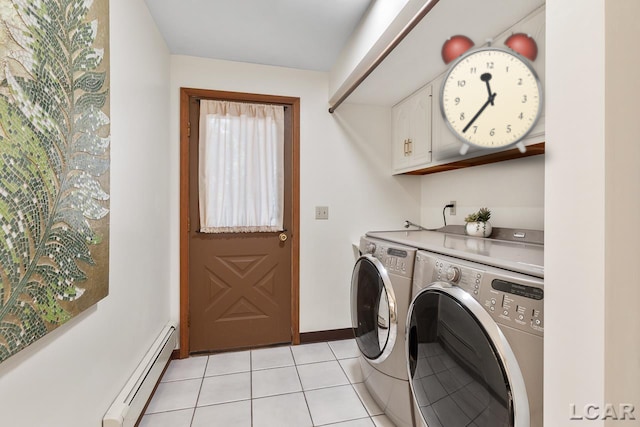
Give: 11:37
